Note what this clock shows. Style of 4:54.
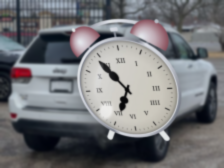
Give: 6:54
